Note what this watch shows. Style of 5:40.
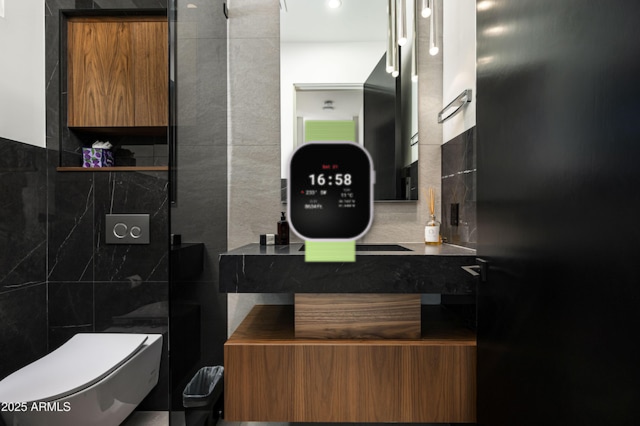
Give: 16:58
